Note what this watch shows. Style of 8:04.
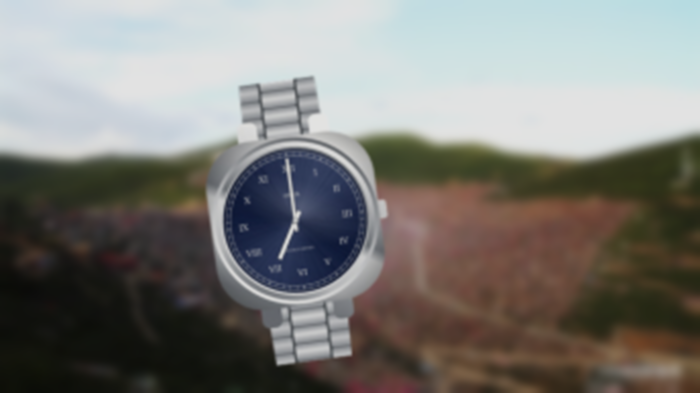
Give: 7:00
